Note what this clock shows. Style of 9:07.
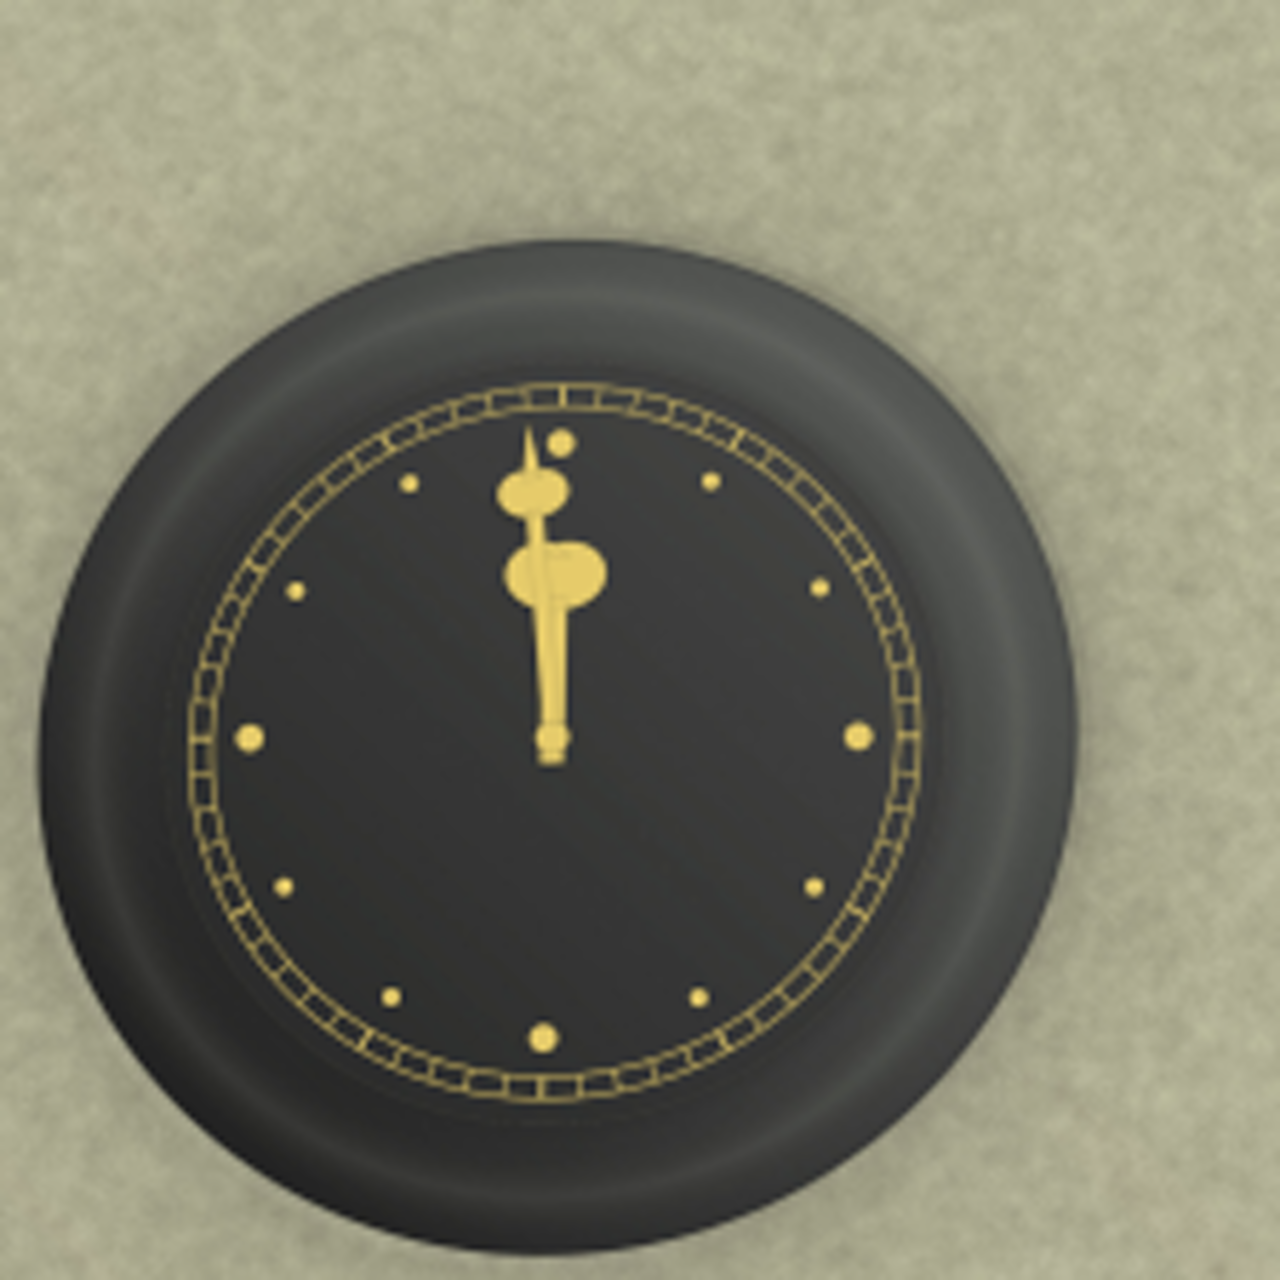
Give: 11:59
